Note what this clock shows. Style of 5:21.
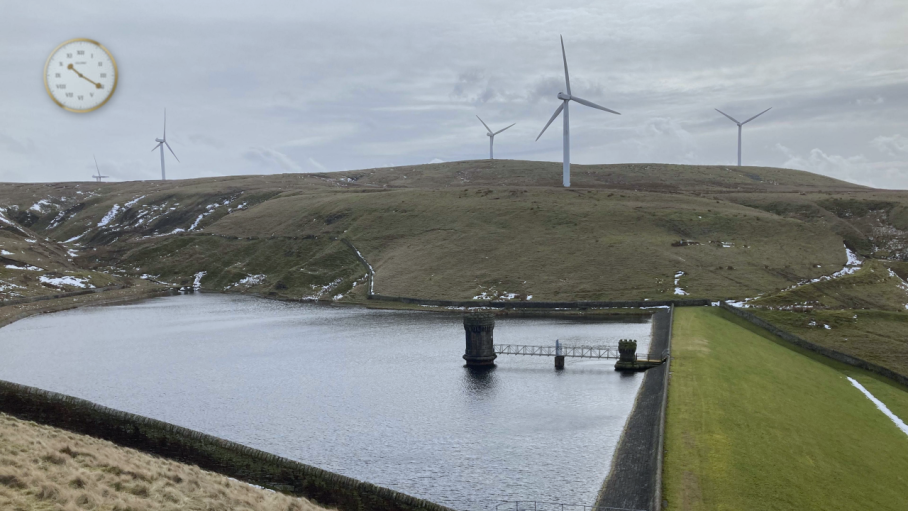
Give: 10:20
